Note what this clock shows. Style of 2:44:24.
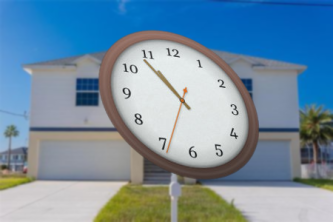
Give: 10:53:34
